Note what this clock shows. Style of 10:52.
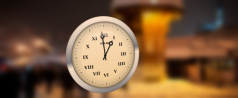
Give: 12:59
